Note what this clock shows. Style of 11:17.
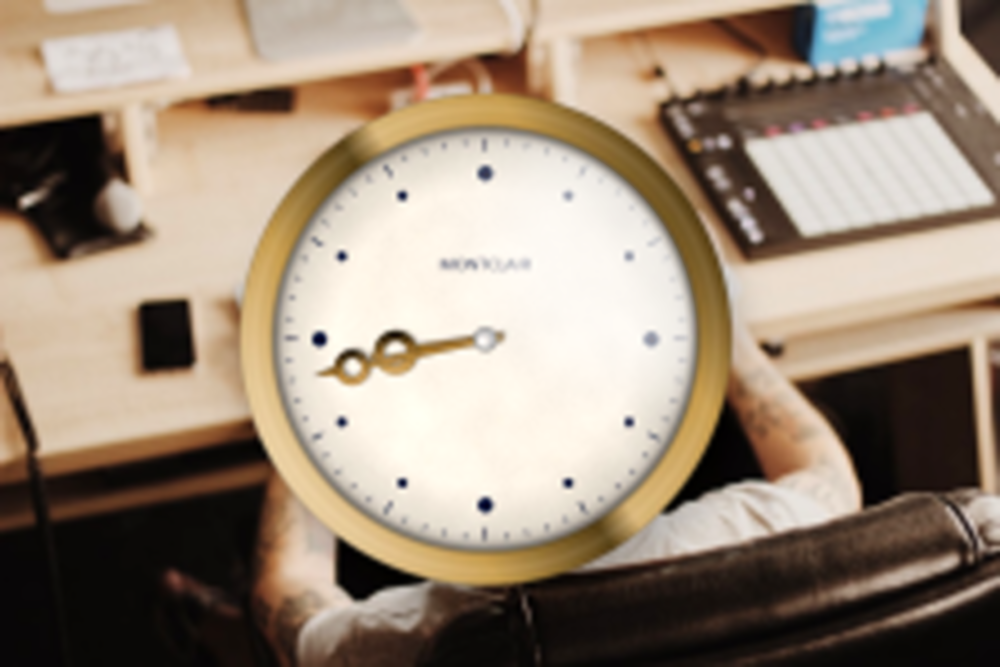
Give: 8:43
